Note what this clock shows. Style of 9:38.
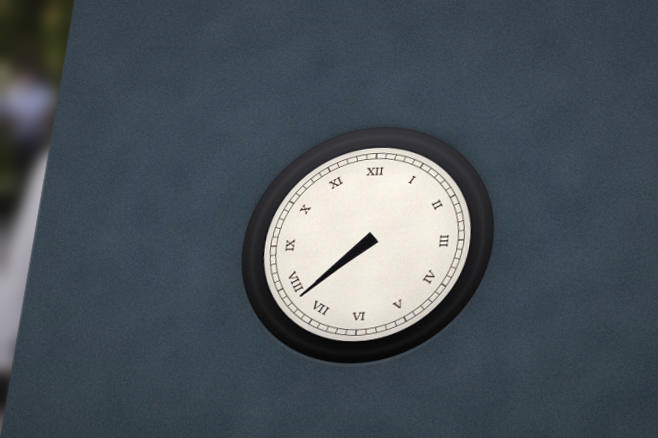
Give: 7:38
